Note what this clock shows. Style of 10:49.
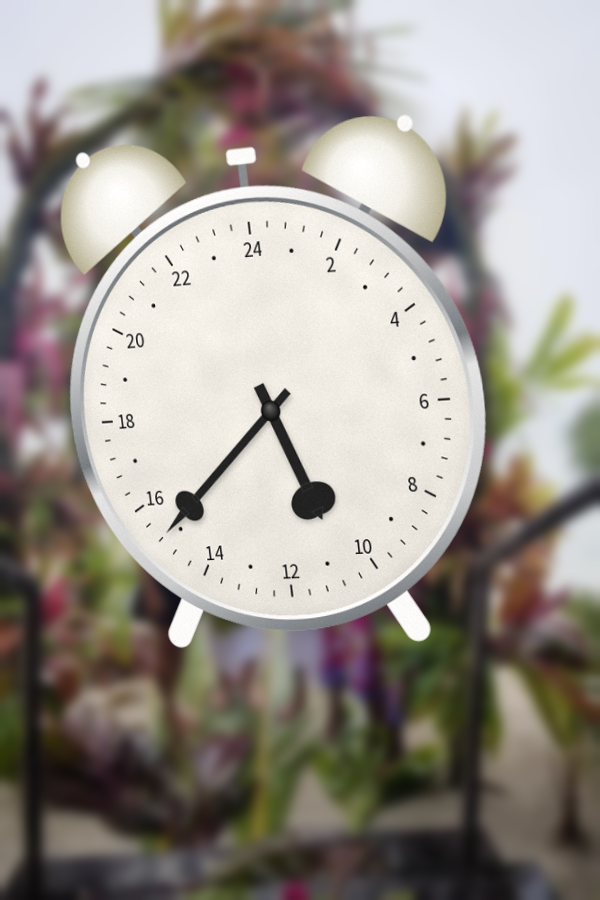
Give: 10:38
